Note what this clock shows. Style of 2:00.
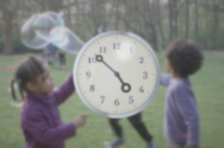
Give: 4:52
